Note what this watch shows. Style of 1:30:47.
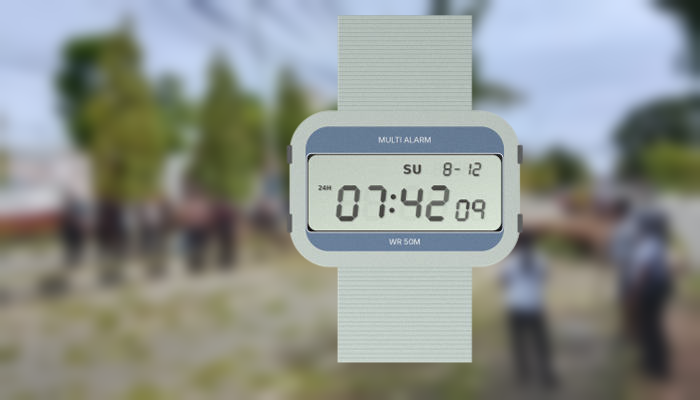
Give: 7:42:09
